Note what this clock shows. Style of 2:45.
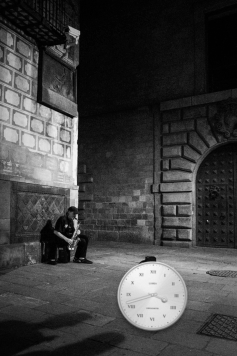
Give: 3:42
